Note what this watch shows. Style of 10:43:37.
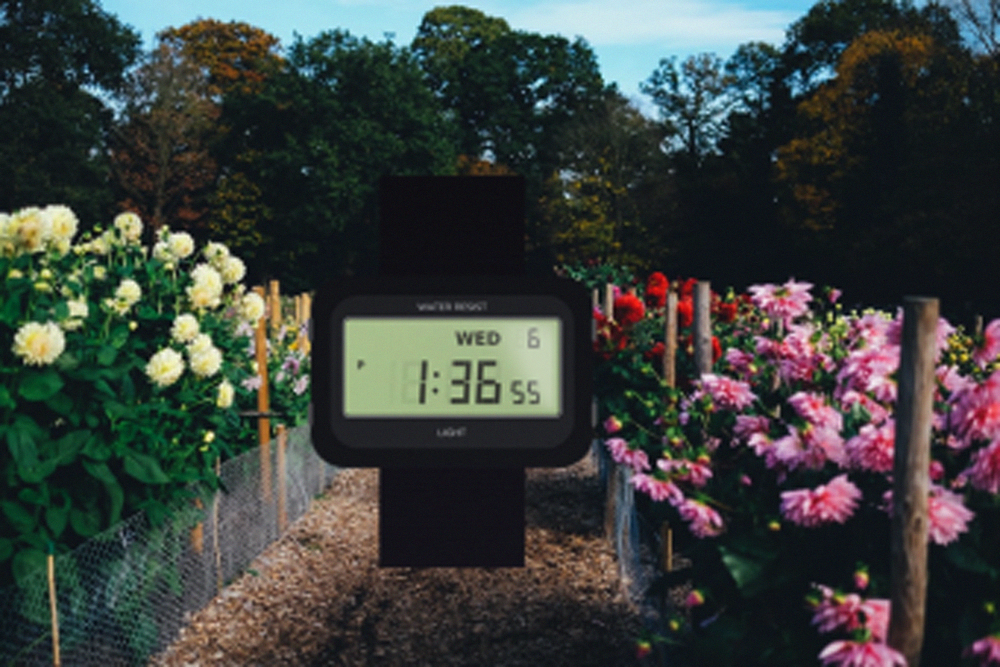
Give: 1:36:55
